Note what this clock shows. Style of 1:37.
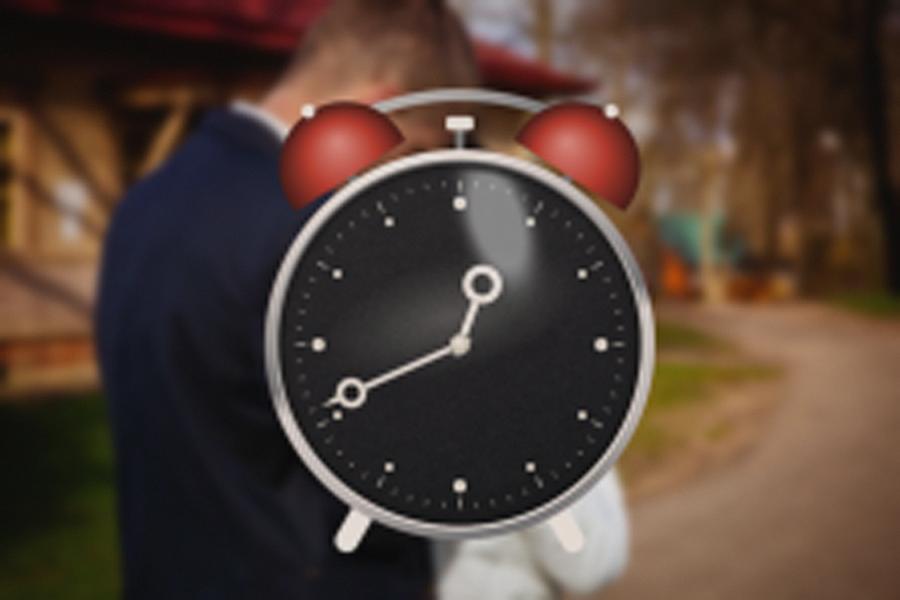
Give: 12:41
